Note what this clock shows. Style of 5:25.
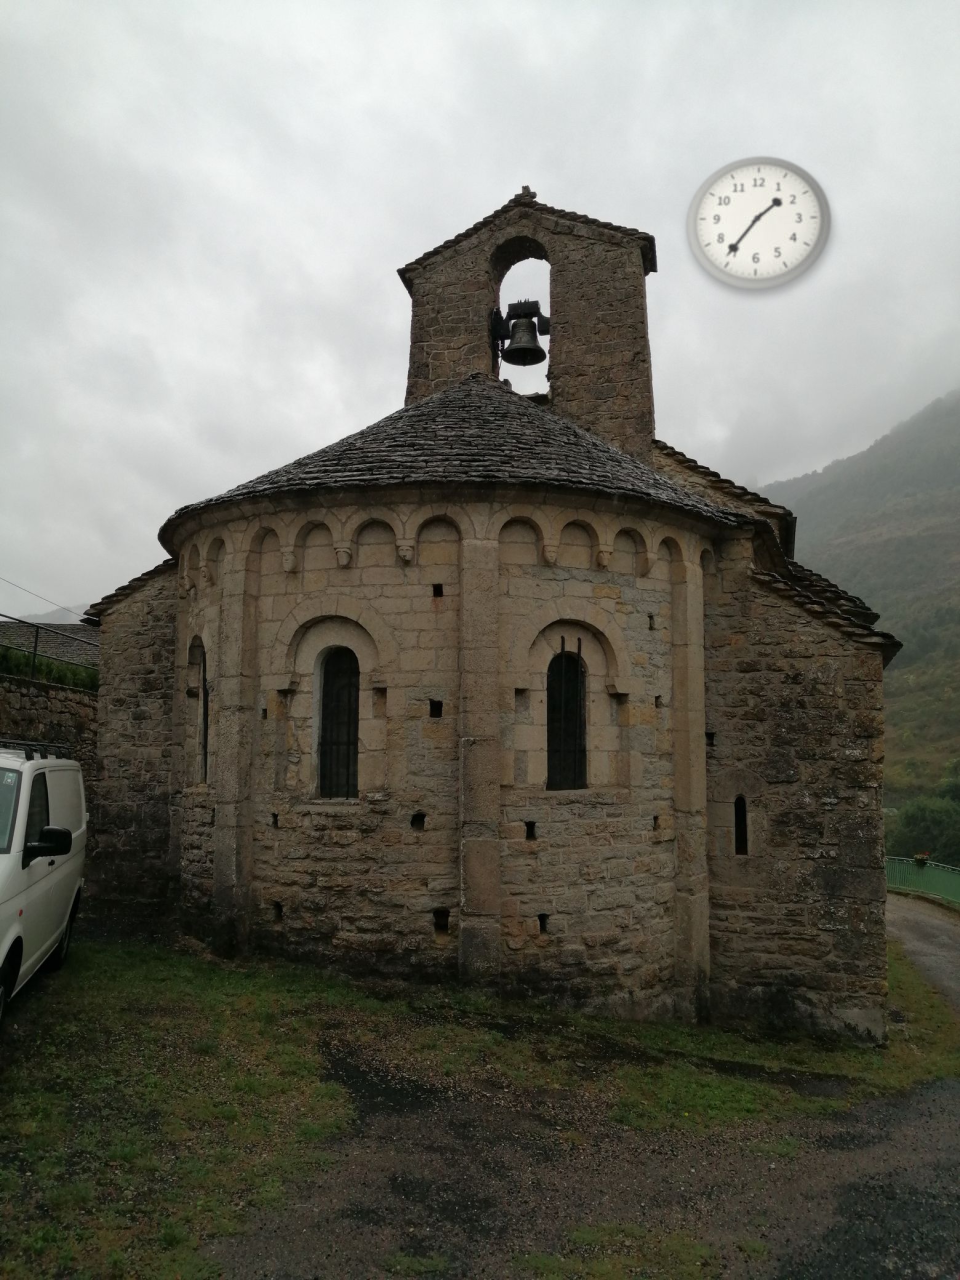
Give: 1:36
